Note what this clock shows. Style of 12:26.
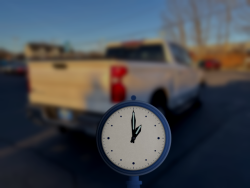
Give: 1:00
